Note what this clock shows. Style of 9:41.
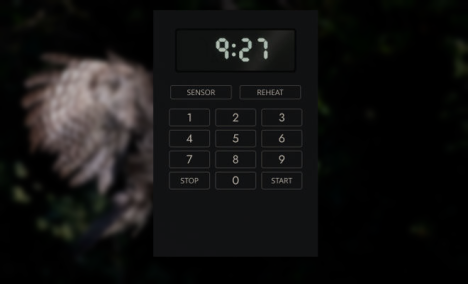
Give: 9:27
